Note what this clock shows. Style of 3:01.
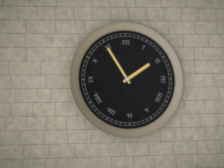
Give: 1:55
